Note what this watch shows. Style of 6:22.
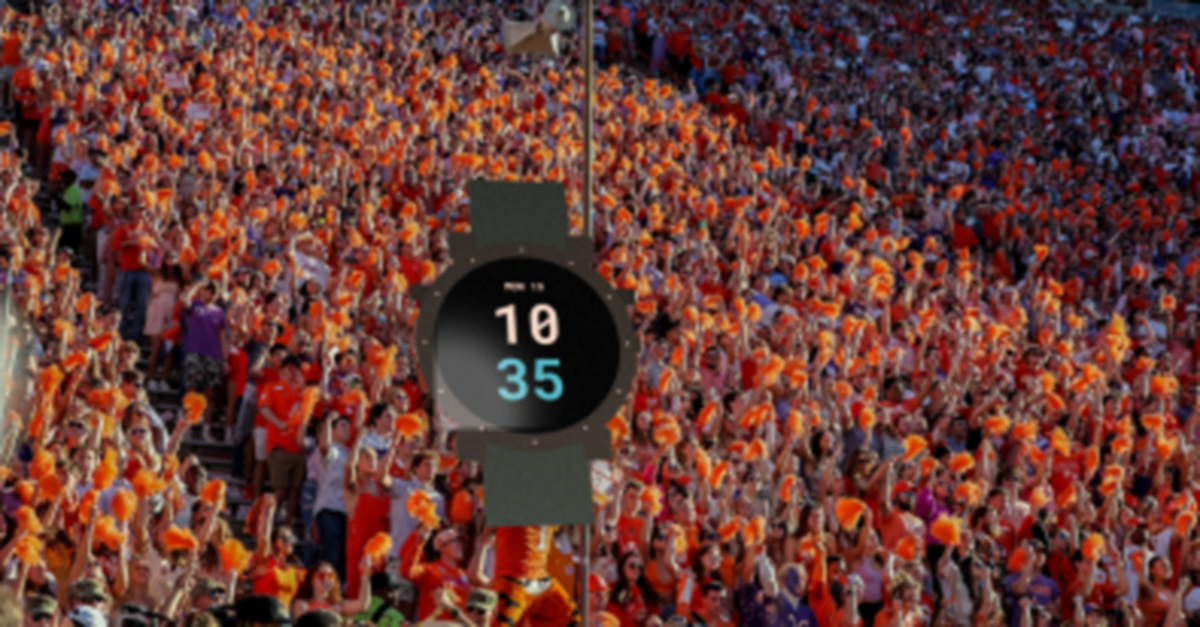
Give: 10:35
